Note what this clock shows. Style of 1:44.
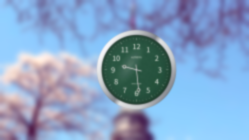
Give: 9:29
